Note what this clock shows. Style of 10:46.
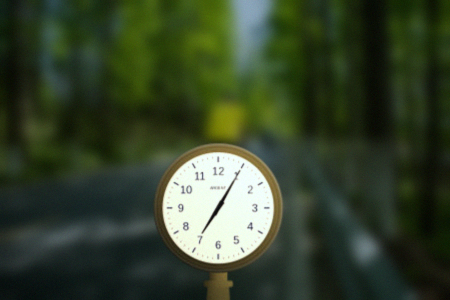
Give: 7:05
